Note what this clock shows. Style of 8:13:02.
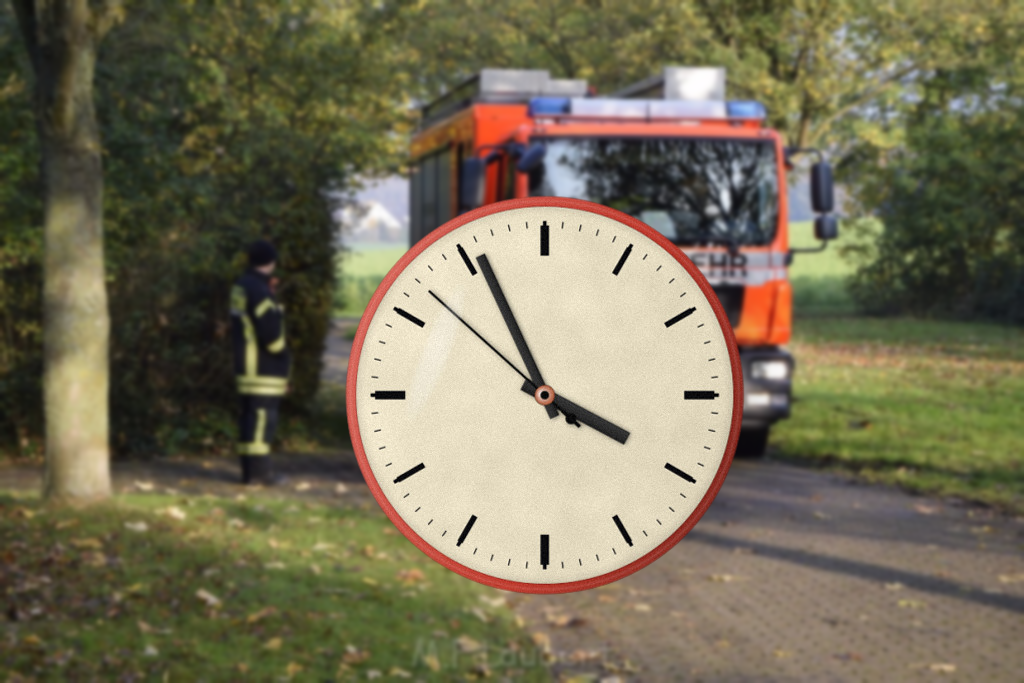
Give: 3:55:52
